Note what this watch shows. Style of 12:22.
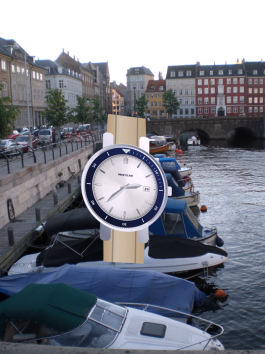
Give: 2:38
